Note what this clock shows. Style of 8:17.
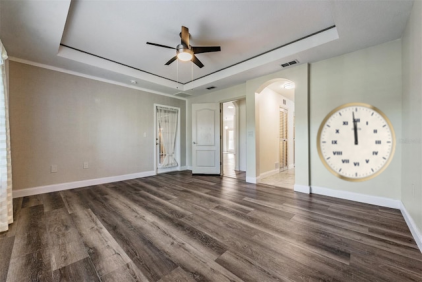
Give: 11:59
